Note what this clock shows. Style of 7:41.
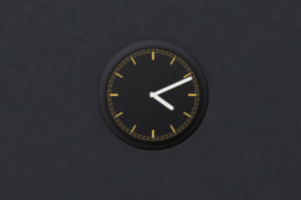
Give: 4:11
